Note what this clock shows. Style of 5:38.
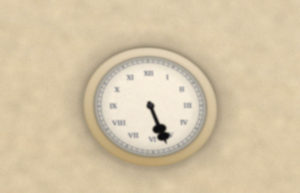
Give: 5:27
